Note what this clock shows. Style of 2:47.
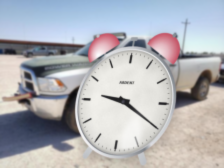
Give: 9:20
